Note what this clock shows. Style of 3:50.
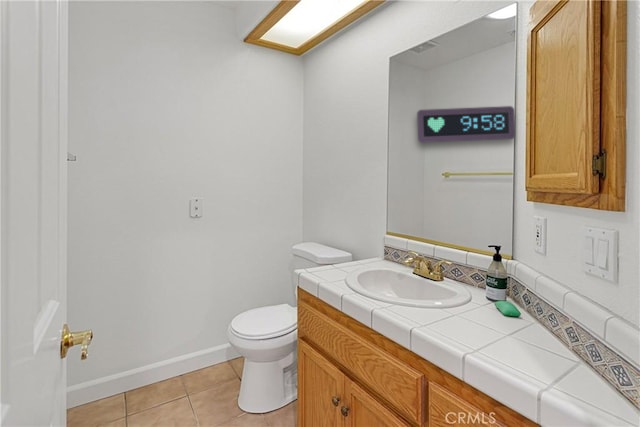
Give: 9:58
